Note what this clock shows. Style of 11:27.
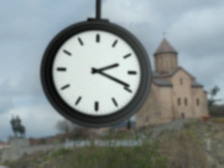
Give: 2:19
